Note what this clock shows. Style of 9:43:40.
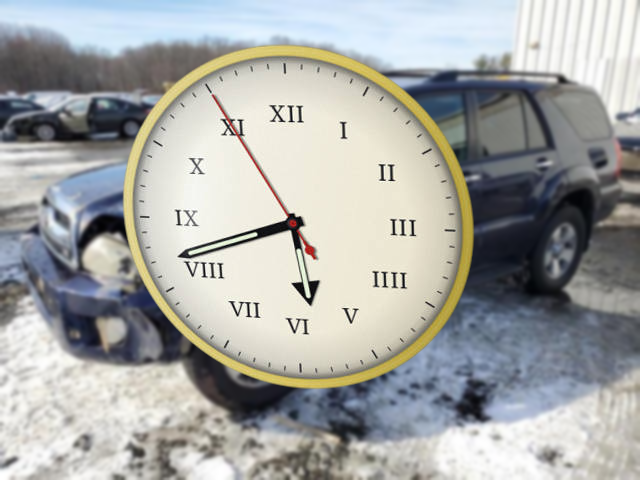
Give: 5:41:55
